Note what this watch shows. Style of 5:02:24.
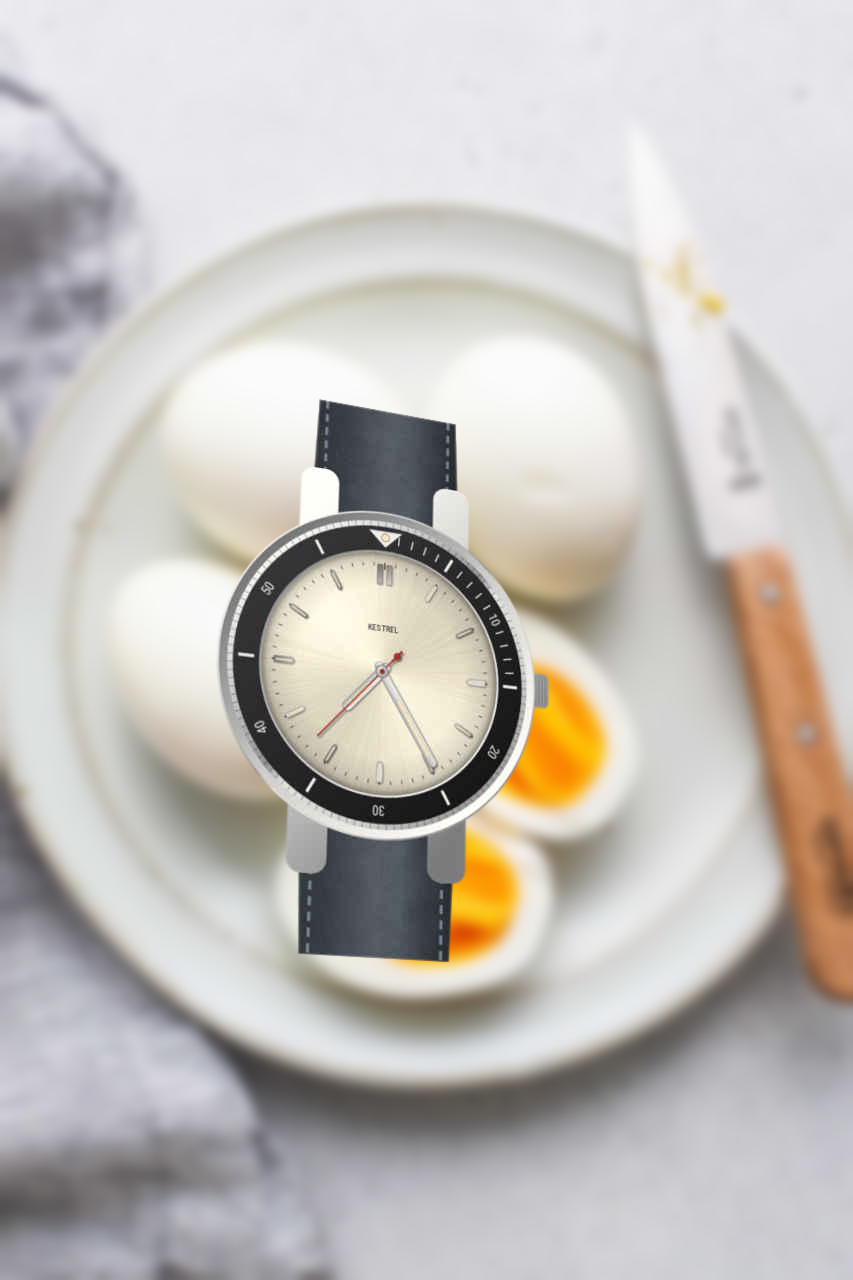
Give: 7:24:37
